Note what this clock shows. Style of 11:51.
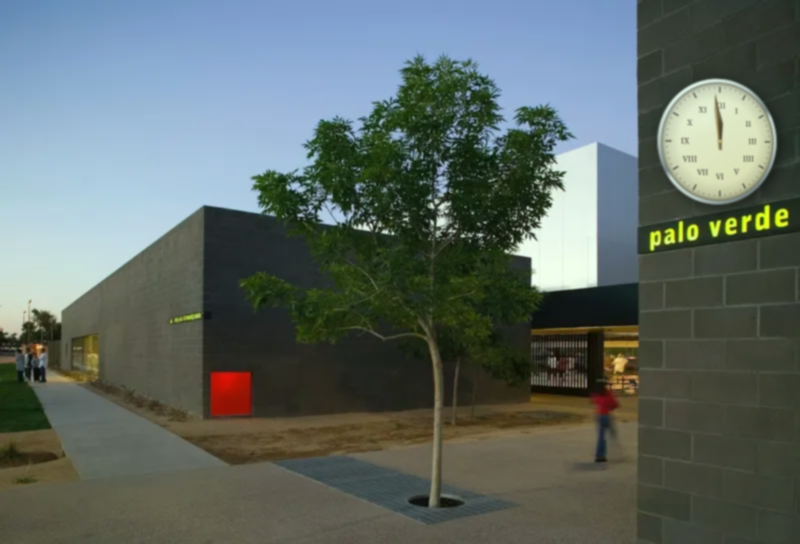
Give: 11:59
